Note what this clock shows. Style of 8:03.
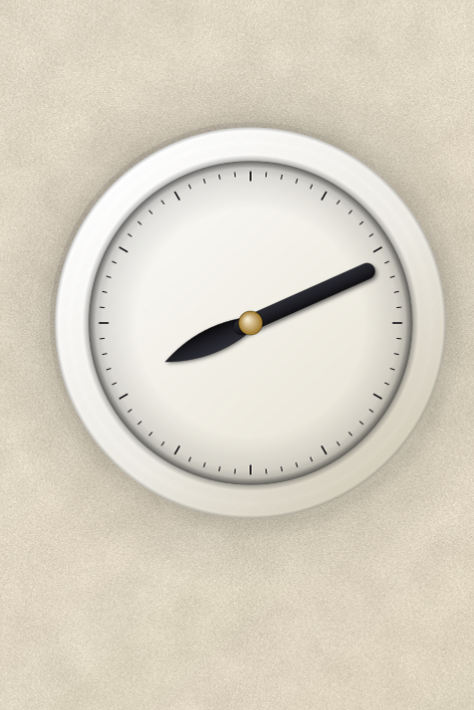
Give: 8:11
